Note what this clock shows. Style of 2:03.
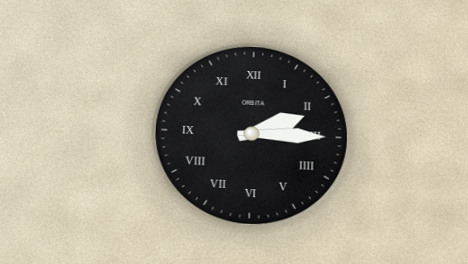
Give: 2:15
